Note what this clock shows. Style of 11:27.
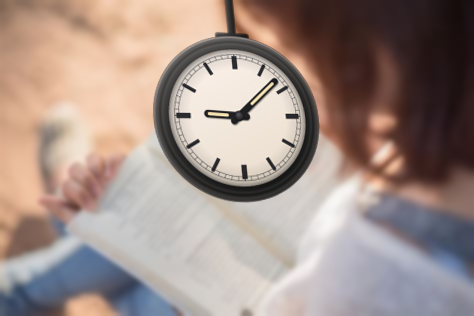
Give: 9:08
